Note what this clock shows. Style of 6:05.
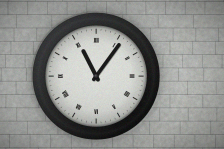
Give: 11:06
